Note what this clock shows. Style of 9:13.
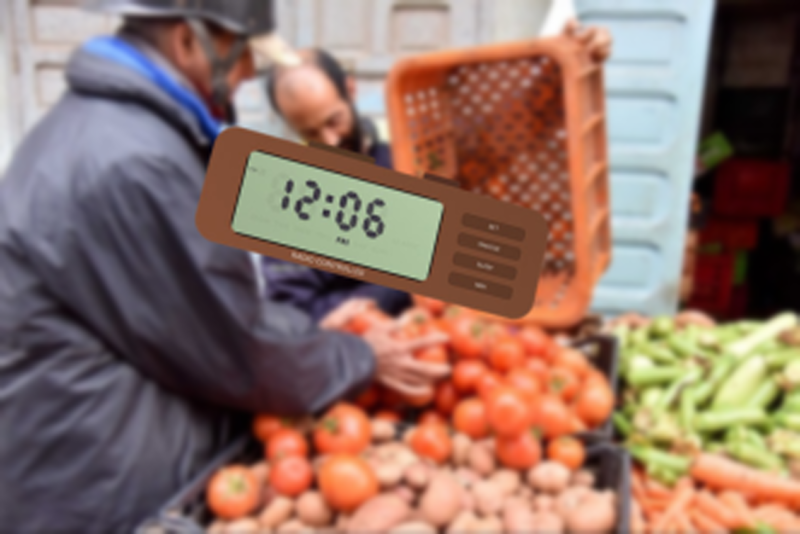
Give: 12:06
